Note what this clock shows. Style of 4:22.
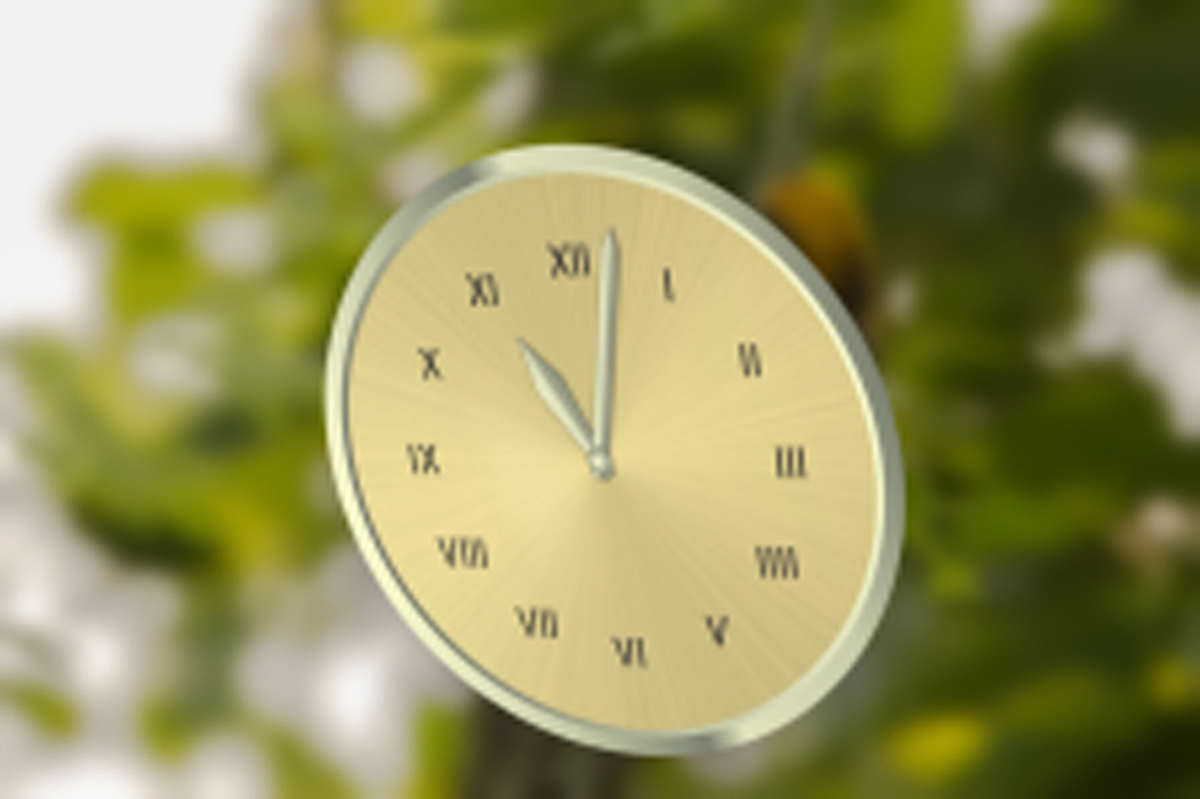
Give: 11:02
